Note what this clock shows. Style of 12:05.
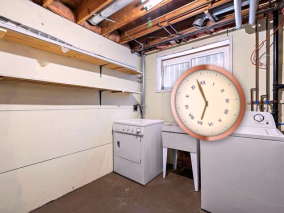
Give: 6:58
